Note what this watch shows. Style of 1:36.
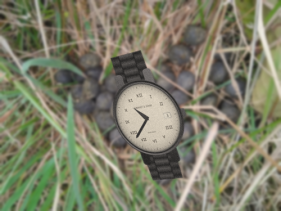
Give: 10:38
